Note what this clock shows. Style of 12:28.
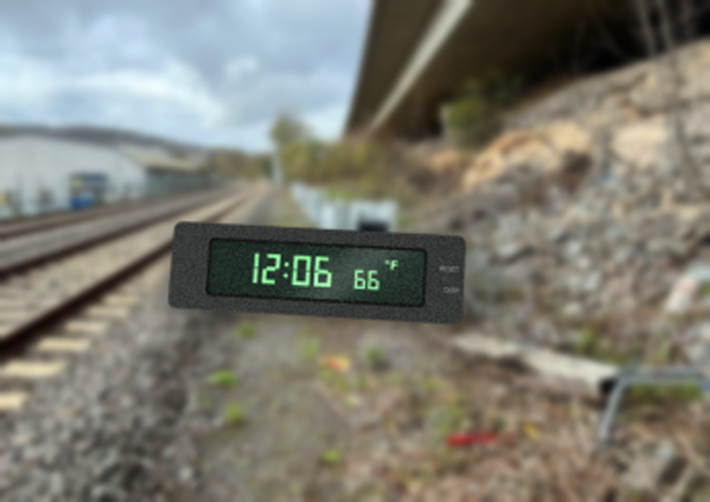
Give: 12:06
